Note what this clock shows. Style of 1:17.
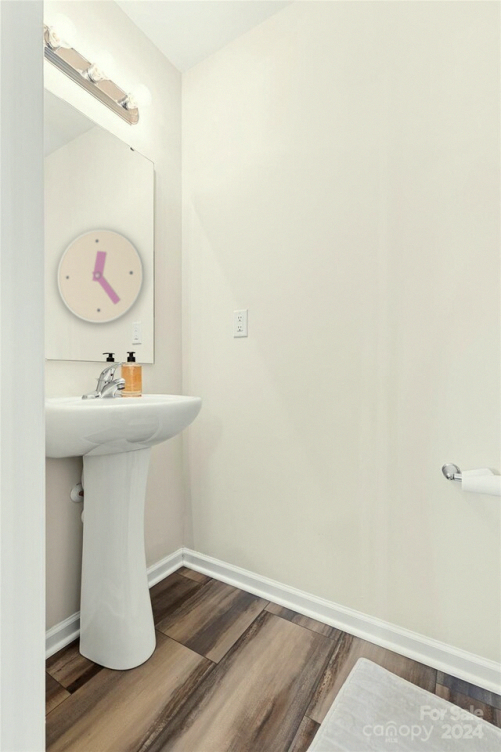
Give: 12:24
